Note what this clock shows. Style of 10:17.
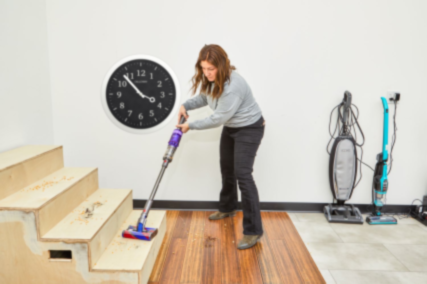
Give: 3:53
